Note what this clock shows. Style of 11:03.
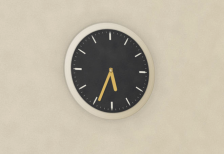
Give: 5:34
